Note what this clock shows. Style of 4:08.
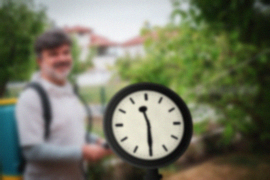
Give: 11:30
